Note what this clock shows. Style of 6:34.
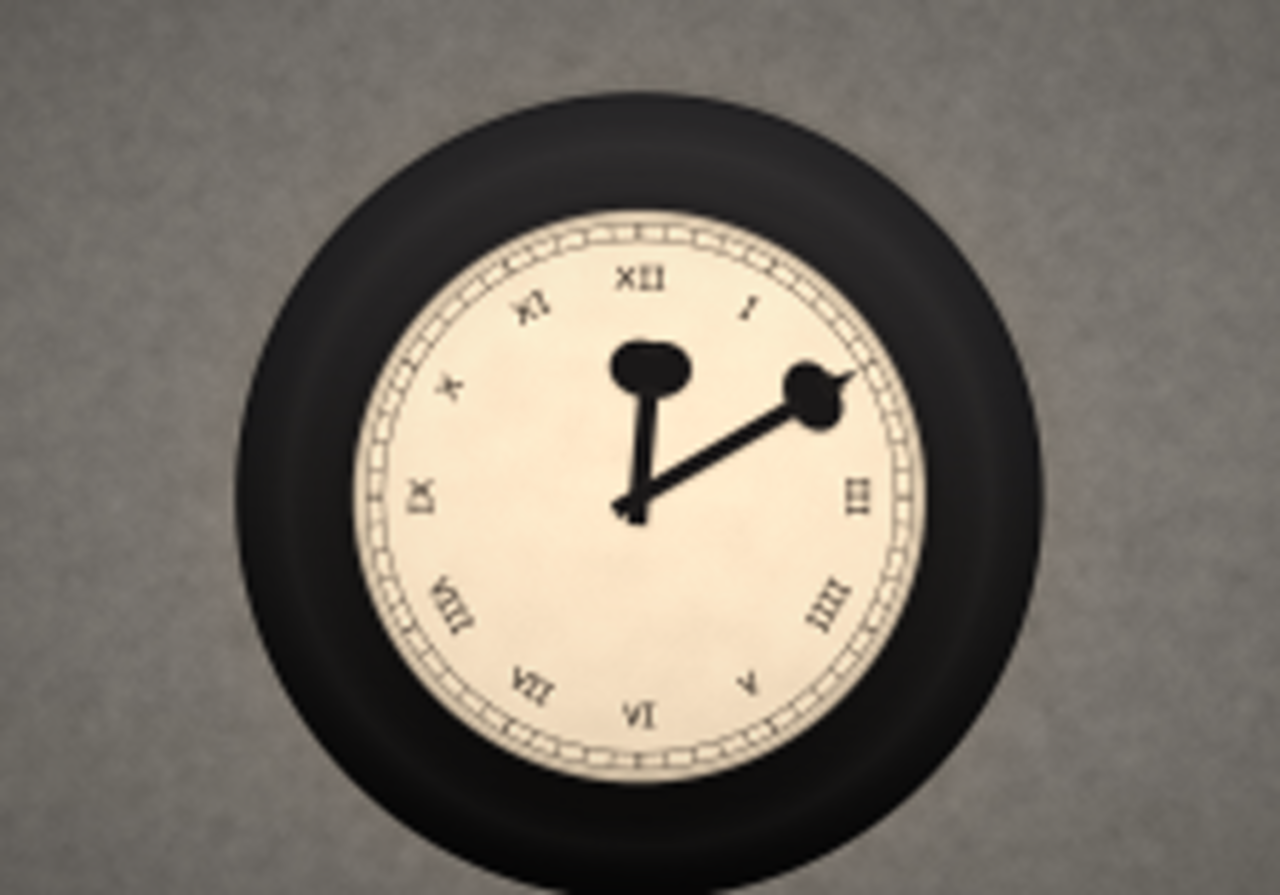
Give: 12:10
